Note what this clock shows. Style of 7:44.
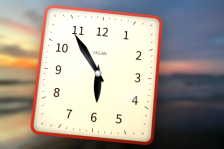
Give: 5:54
